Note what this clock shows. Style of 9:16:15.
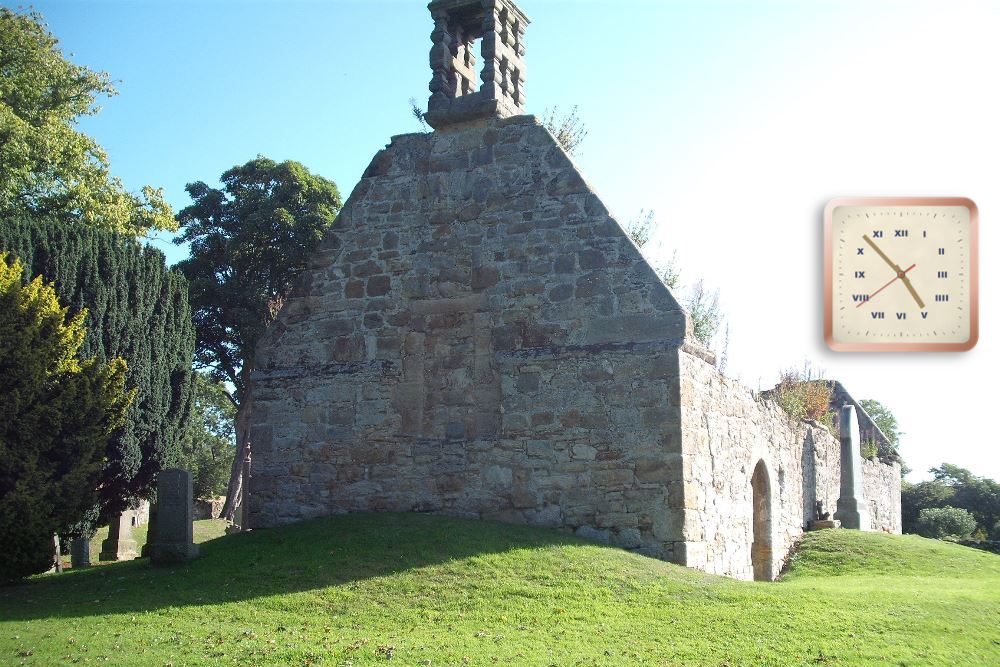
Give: 4:52:39
